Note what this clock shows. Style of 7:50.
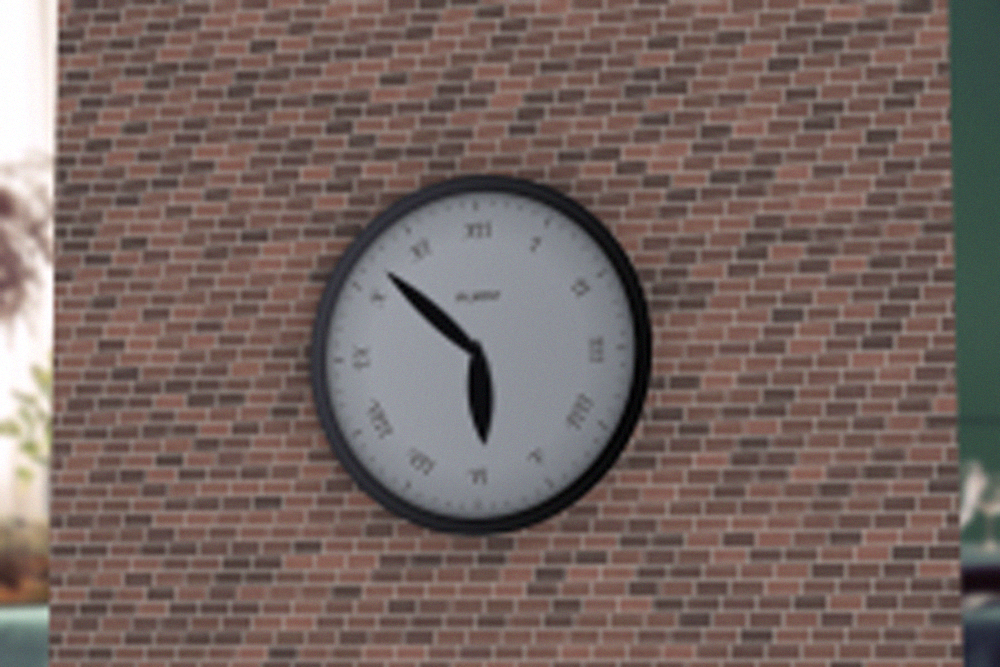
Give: 5:52
